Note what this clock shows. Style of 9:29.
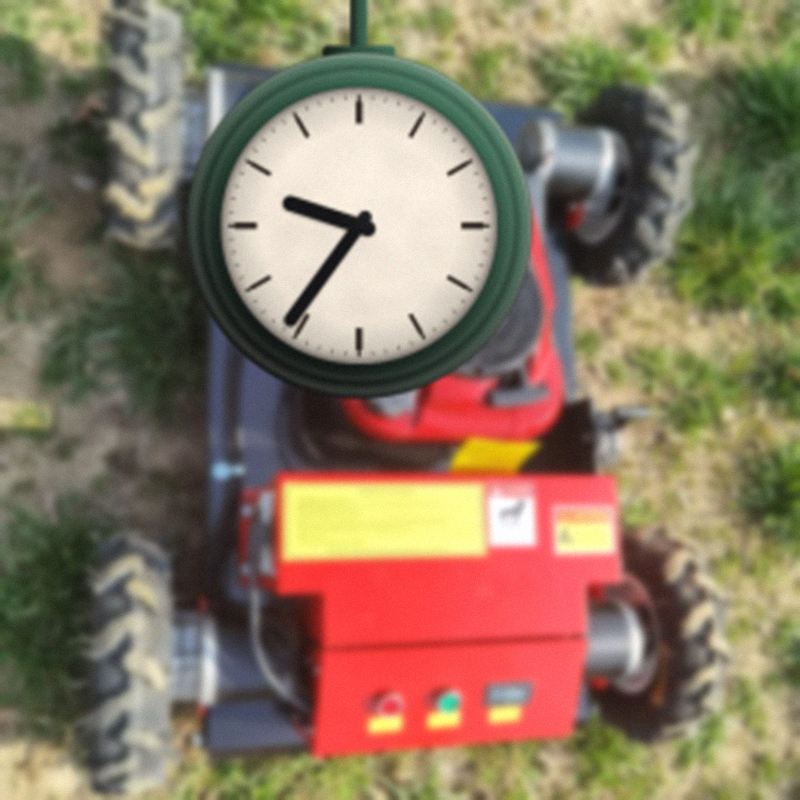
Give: 9:36
